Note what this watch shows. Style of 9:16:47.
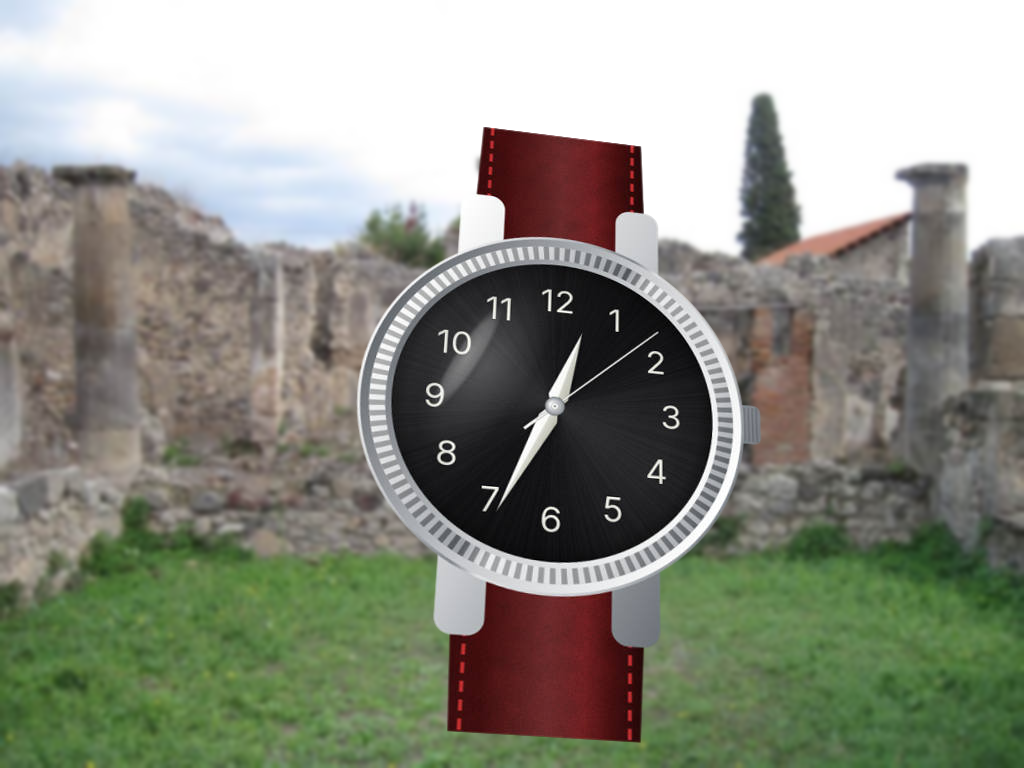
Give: 12:34:08
